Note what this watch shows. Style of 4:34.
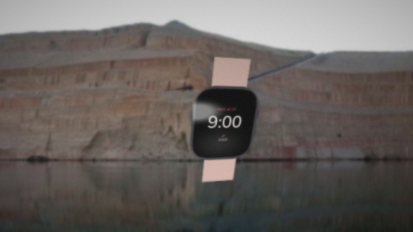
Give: 9:00
